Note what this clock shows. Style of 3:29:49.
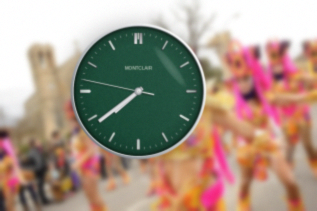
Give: 7:38:47
